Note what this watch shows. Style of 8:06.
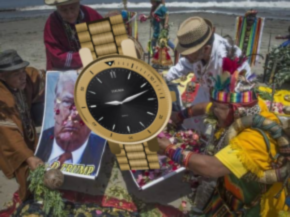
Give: 9:12
